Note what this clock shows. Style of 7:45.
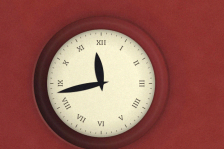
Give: 11:43
